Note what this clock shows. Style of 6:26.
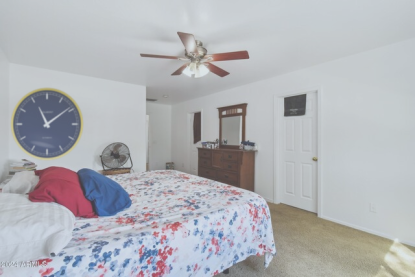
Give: 11:09
